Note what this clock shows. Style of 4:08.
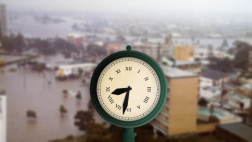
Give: 8:32
